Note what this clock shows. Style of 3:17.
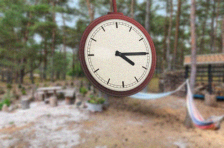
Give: 4:15
